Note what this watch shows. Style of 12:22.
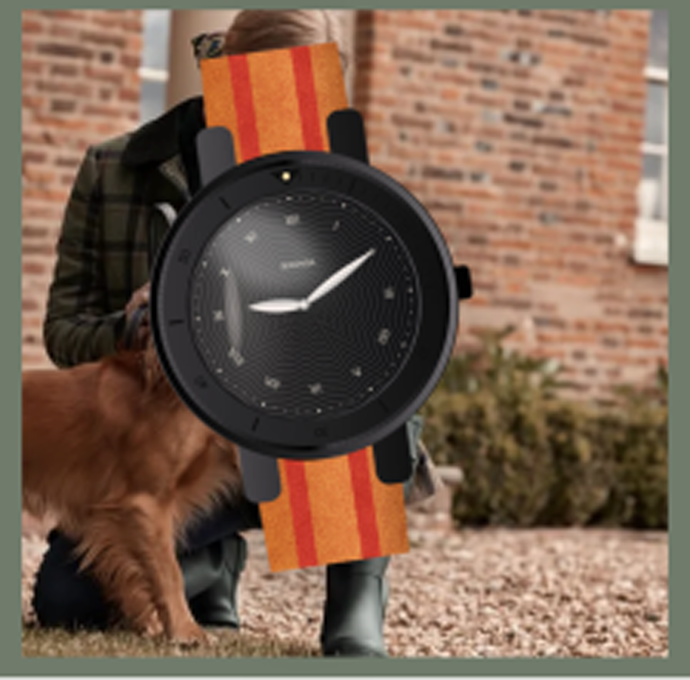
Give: 9:10
